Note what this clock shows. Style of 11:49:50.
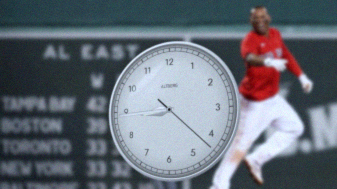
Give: 8:44:22
